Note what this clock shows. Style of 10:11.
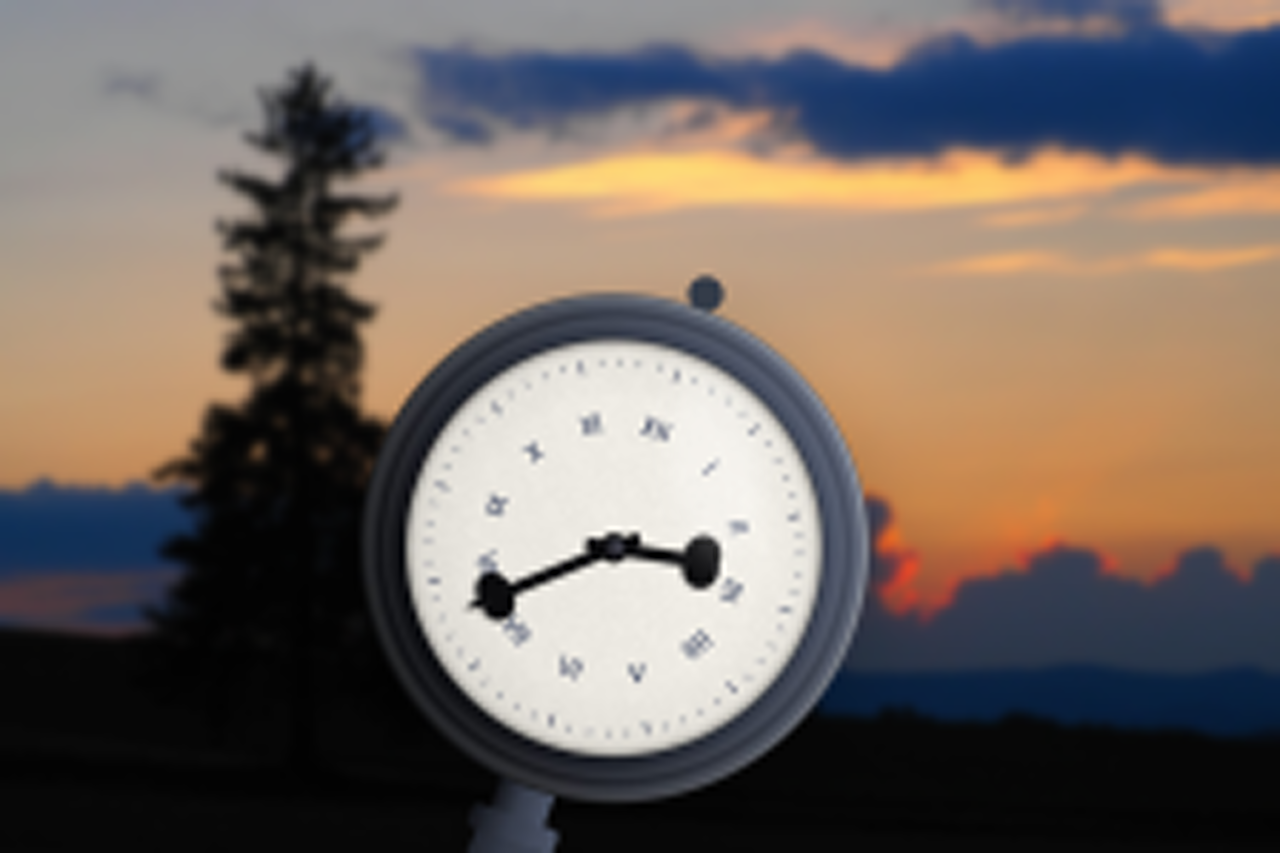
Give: 2:38
